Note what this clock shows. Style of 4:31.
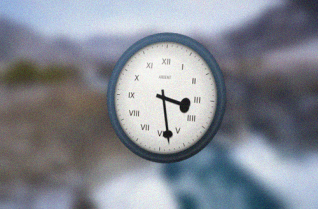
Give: 3:28
